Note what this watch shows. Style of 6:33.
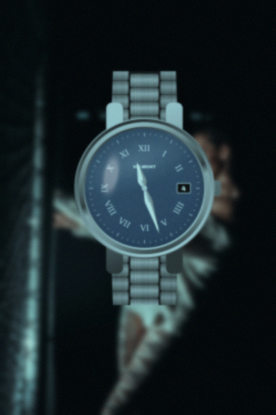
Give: 11:27
